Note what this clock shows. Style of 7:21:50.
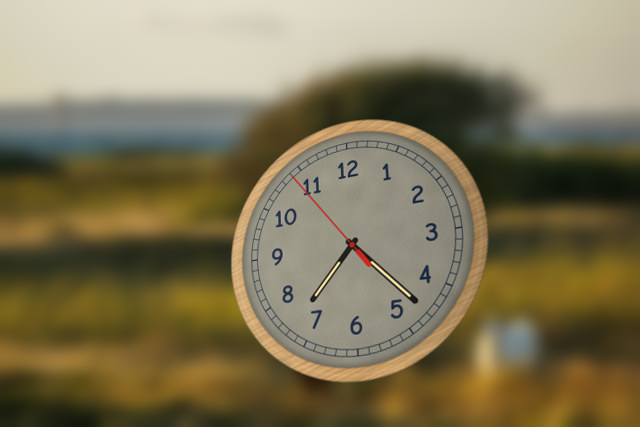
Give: 7:22:54
